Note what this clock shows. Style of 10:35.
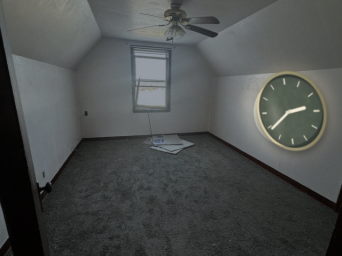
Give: 2:39
